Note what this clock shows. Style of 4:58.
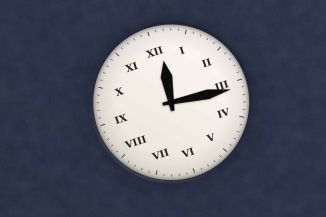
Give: 12:16
